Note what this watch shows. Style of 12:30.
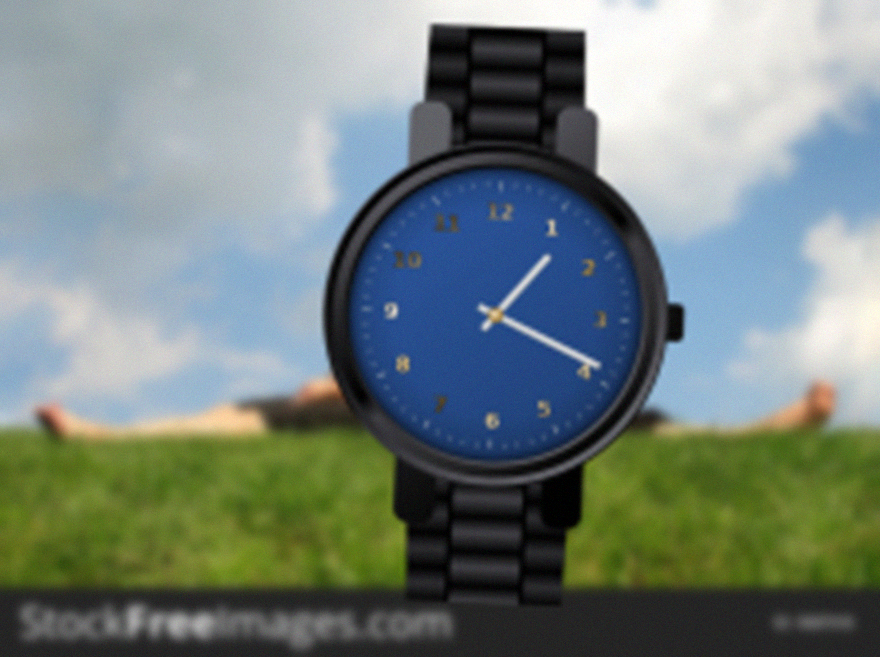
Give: 1:19
